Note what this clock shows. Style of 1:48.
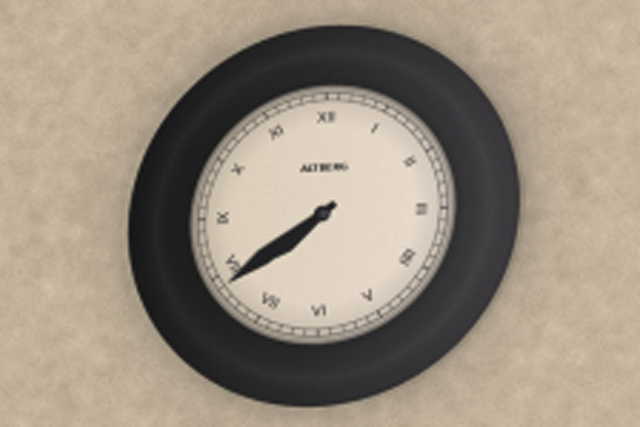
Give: 7:39
